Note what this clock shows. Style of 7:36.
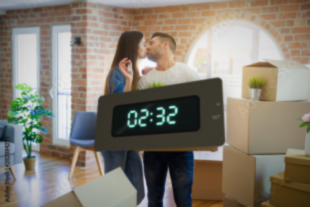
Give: 2:32
